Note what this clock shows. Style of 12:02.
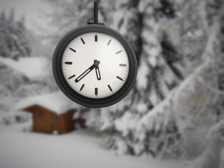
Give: 5:38
